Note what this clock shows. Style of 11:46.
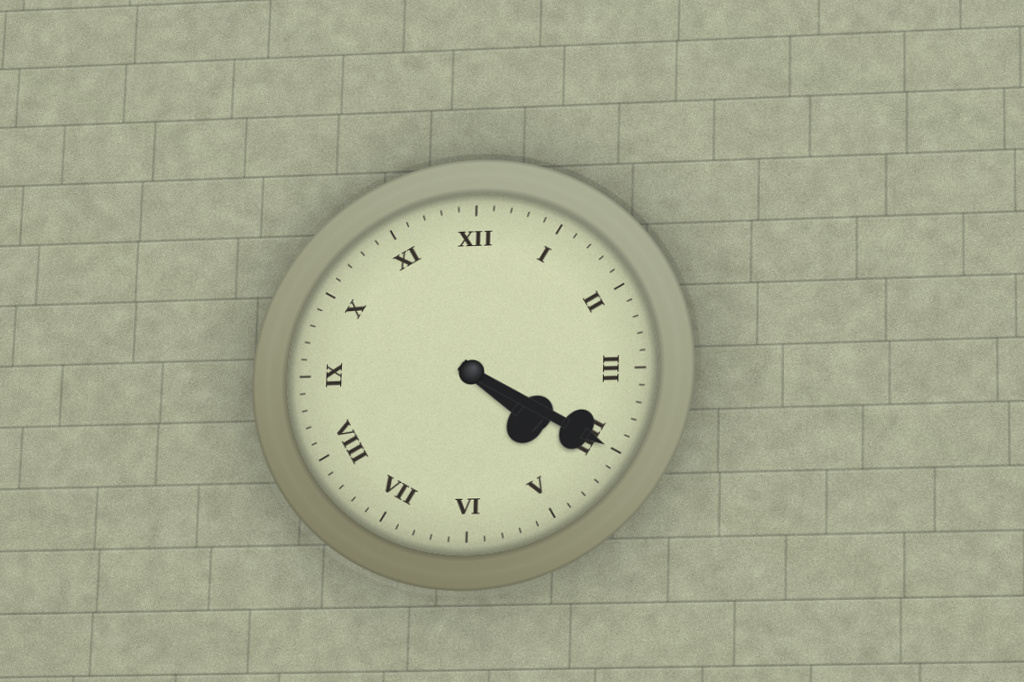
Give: 4:20
